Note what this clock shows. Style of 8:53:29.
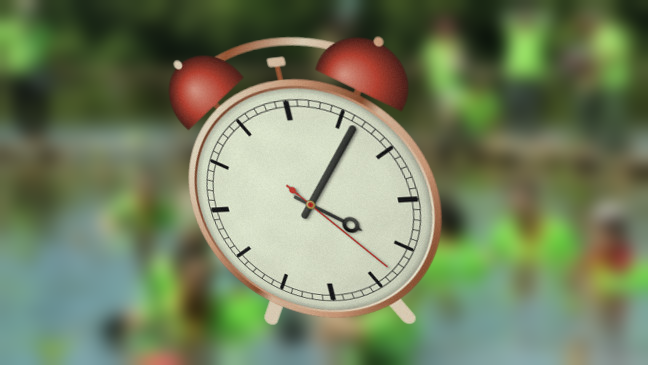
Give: 4:06:23
